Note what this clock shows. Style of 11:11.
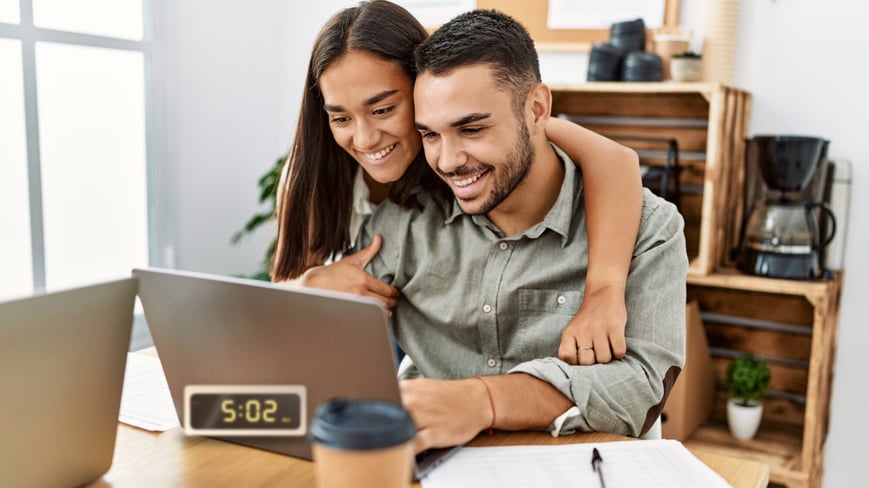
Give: 5:02
